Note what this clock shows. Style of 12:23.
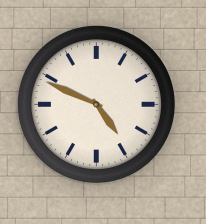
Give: 4:49
